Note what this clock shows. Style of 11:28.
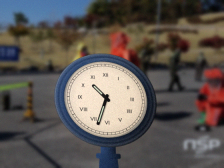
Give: 10:33
